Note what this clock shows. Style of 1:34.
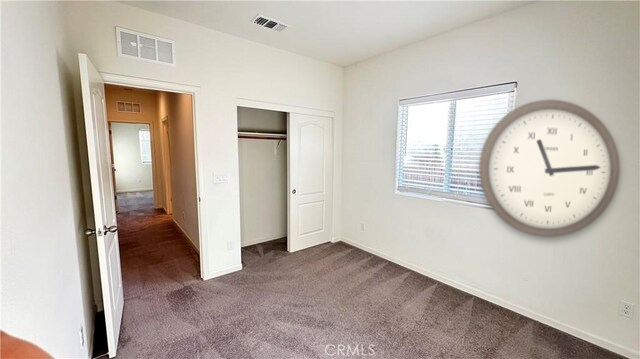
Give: 11:14
